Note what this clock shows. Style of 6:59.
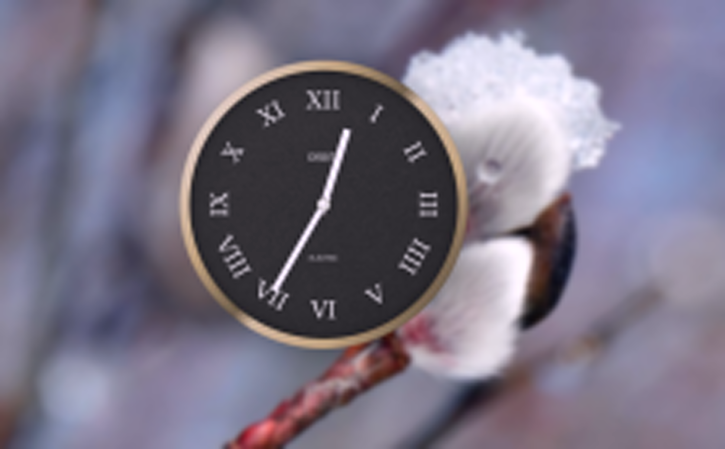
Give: 12:35
